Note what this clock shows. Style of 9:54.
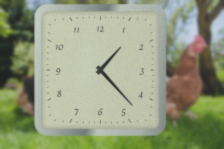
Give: 1:23
